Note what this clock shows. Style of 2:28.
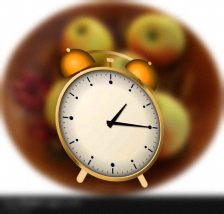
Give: 1:15
